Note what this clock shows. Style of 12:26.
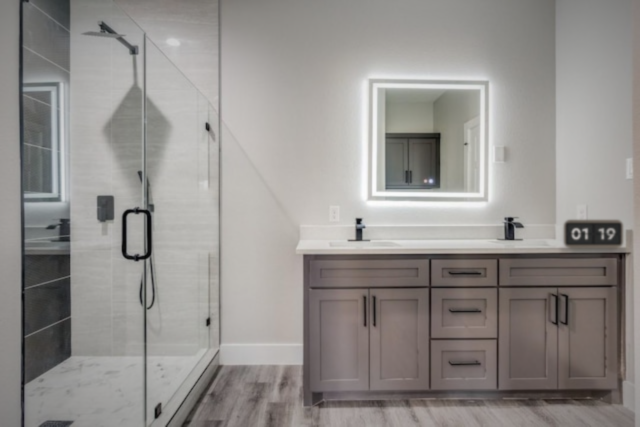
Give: 1:19
